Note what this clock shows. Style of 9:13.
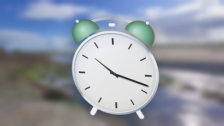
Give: 10:18
